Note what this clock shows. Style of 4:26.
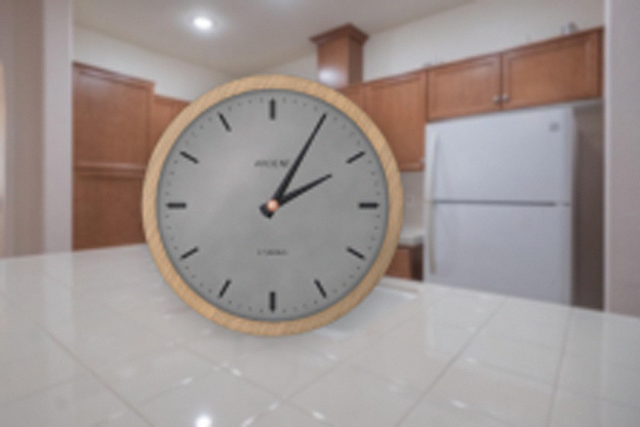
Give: 2:05
